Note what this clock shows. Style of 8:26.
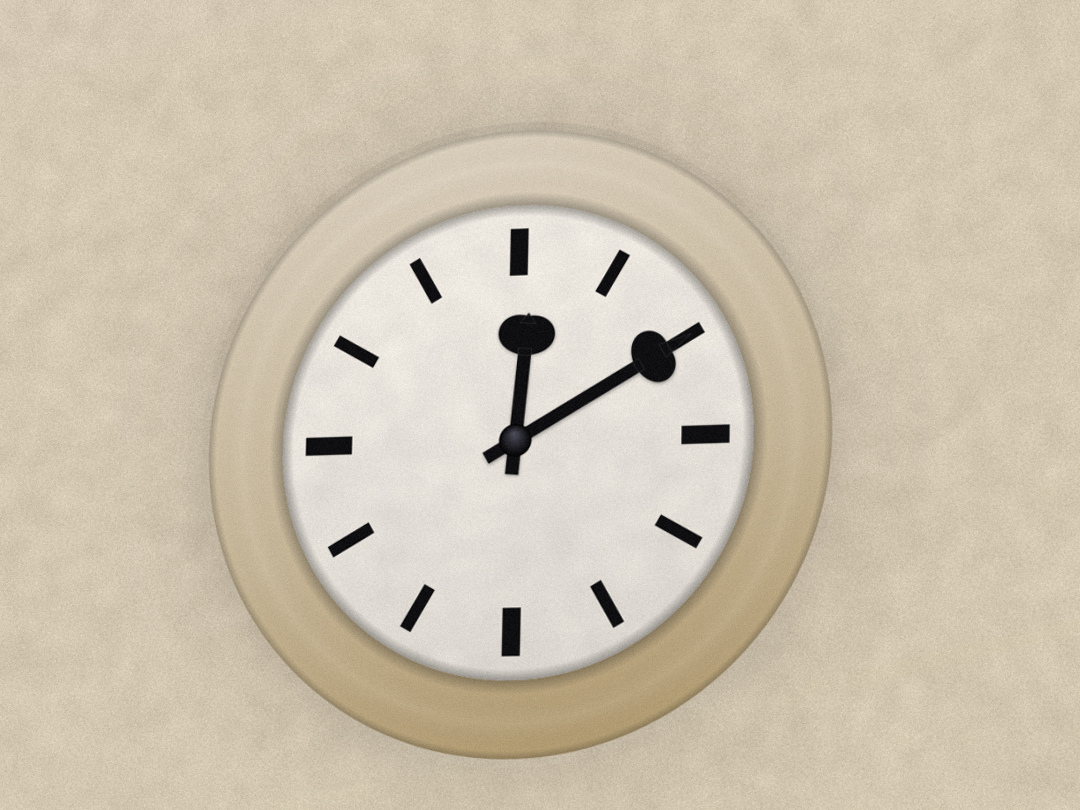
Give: 12:10
